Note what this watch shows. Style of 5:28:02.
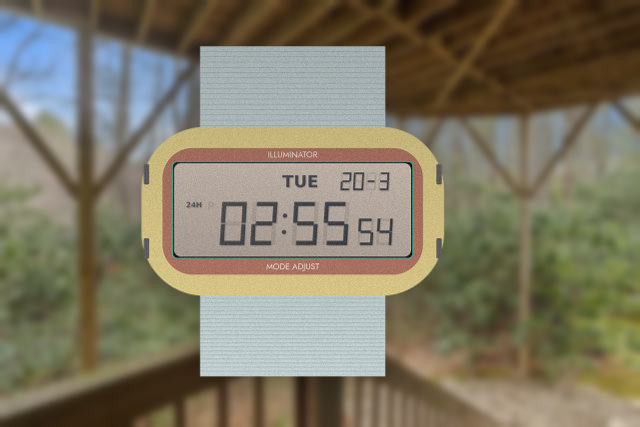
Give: 2:55:54
